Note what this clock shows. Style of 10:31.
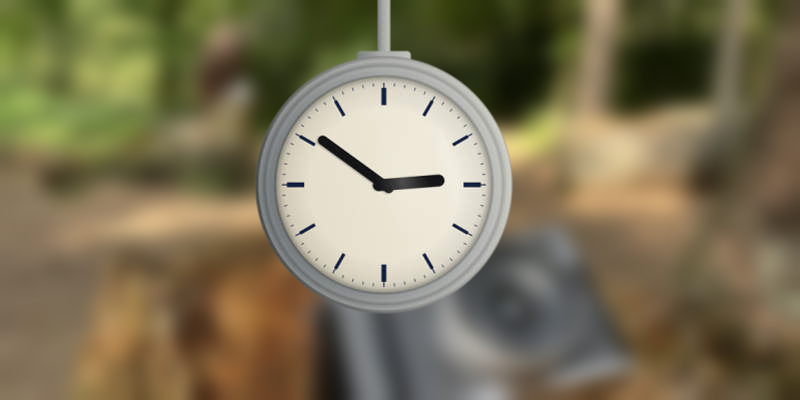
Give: 2:51
